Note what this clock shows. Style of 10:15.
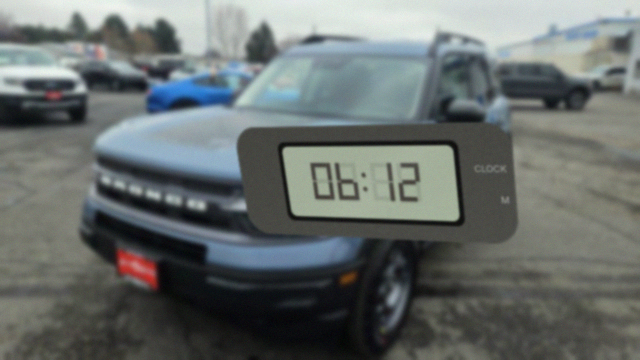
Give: 6:12
